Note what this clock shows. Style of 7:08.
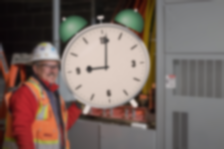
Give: 9:01
